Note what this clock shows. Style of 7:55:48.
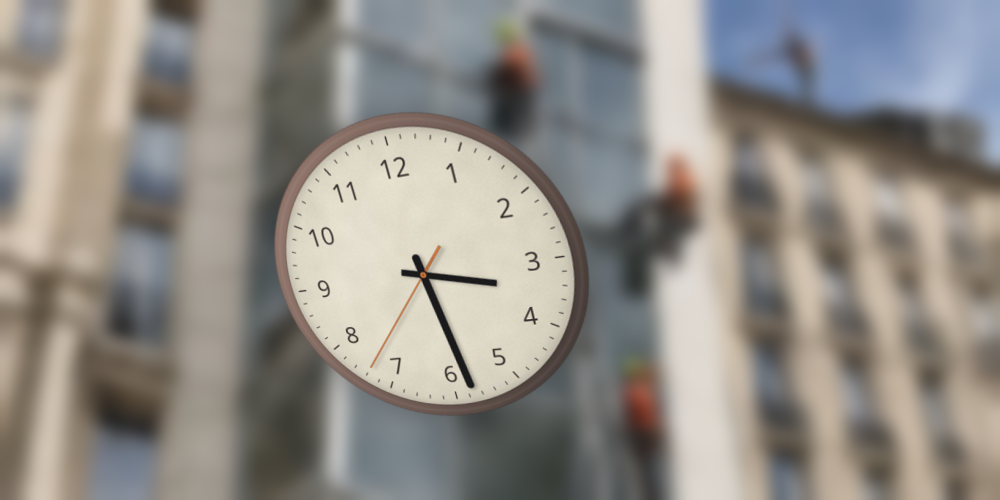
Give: 3:28:37
